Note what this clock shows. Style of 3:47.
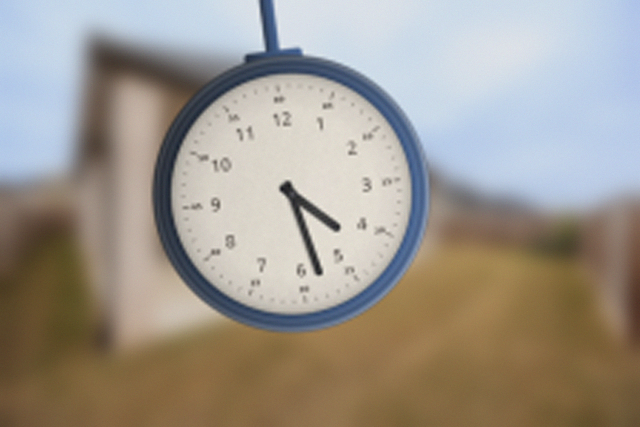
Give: 4:28
